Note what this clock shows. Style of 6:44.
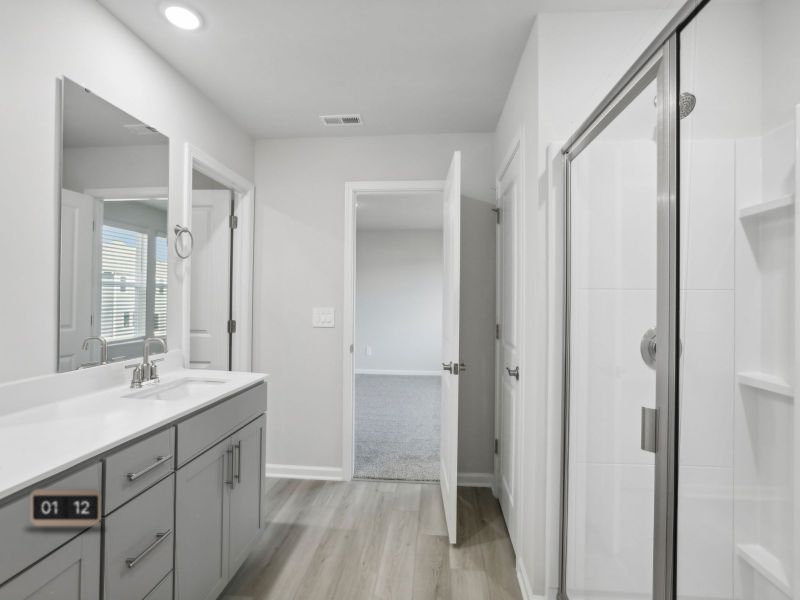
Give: 1:12
